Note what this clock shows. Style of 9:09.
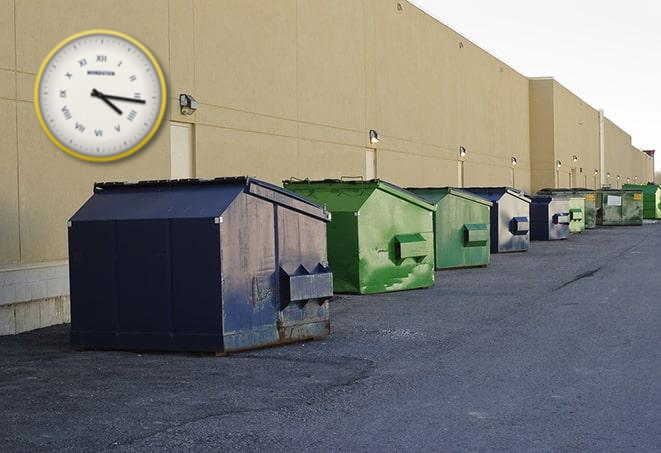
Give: 4:16
